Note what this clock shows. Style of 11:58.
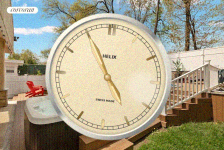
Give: 4:55
